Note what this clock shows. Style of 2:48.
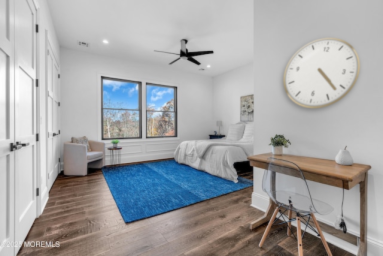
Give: 4:22
